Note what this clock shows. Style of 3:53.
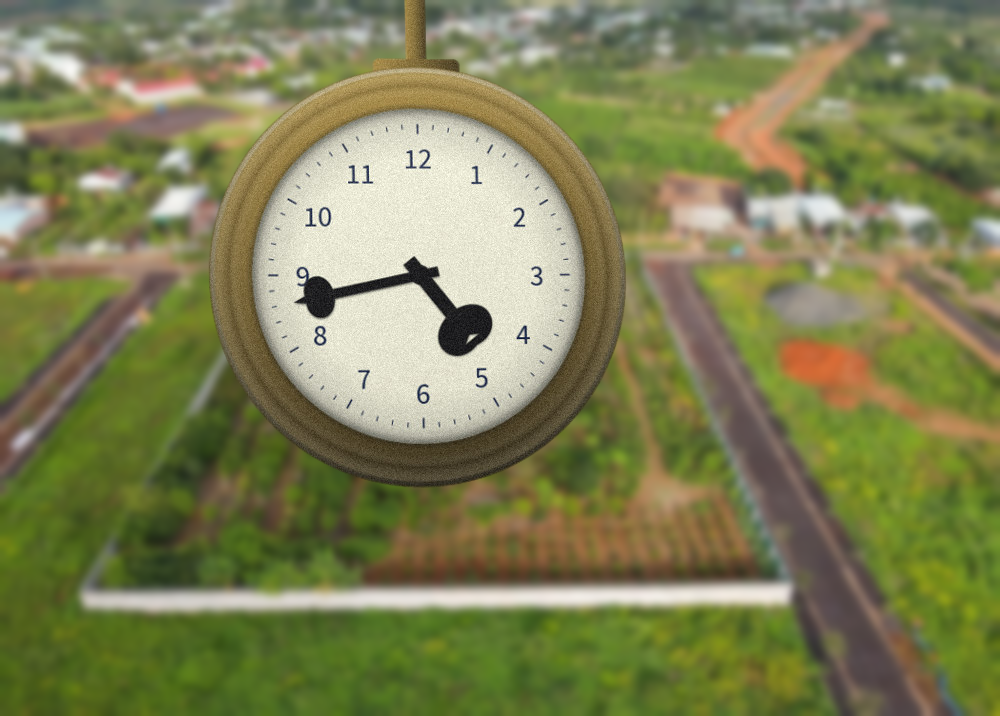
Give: 4:43
